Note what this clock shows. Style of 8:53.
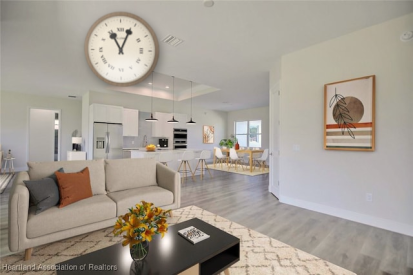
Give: 11:04
